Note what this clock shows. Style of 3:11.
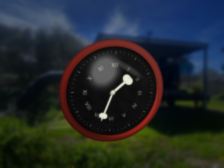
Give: 1:33
